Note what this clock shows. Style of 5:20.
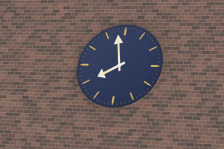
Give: 7:58
